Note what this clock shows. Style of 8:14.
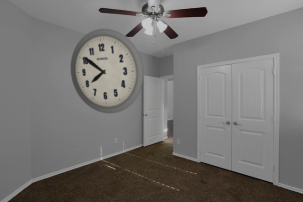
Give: 7:51
